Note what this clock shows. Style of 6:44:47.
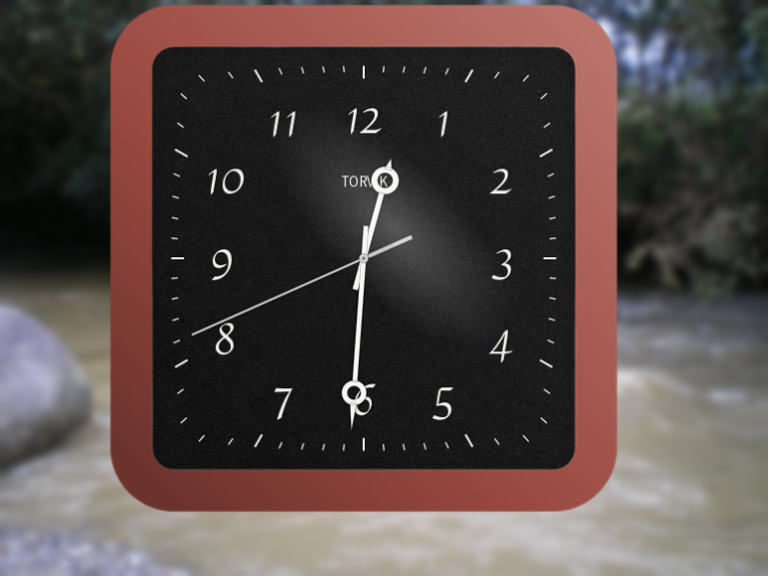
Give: 12:30:41
